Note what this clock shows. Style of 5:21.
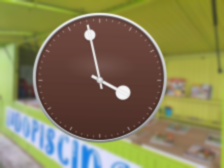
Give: 3:58
